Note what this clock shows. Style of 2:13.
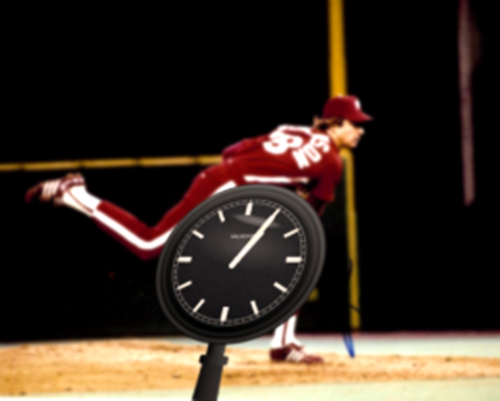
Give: 1:05
